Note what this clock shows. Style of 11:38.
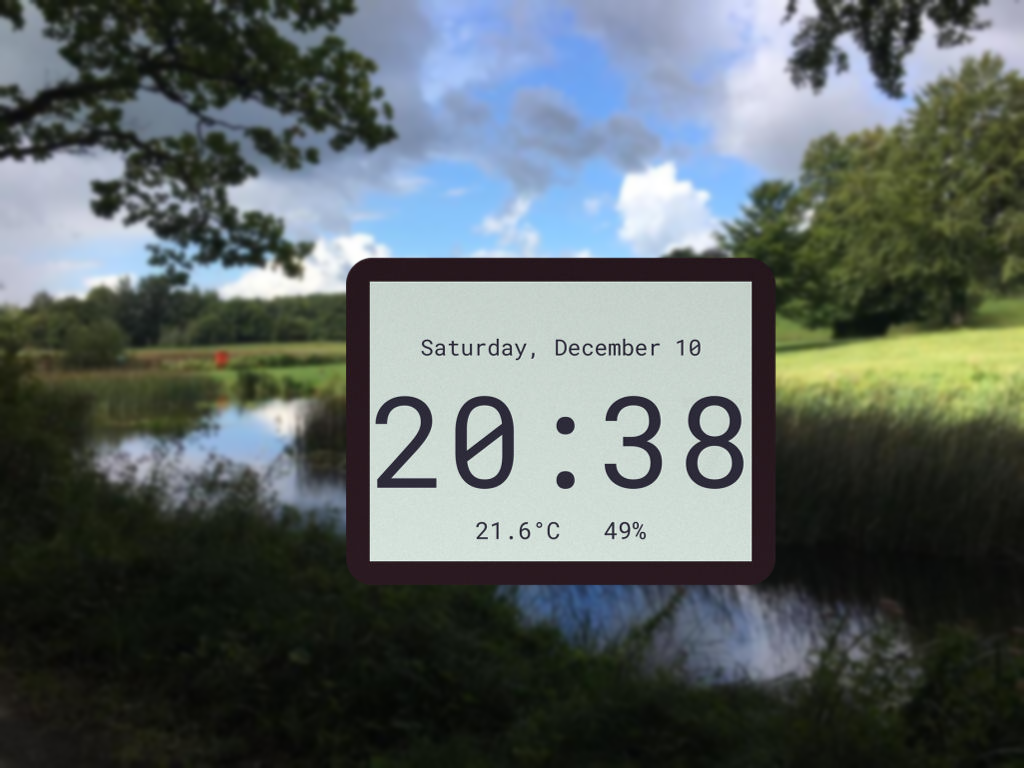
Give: 20:38
